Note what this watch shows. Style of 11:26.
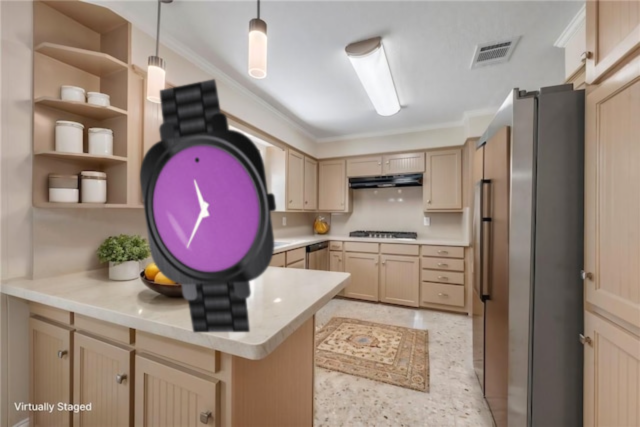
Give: 11:36
